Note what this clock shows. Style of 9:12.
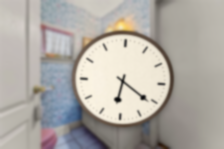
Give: 6:21
